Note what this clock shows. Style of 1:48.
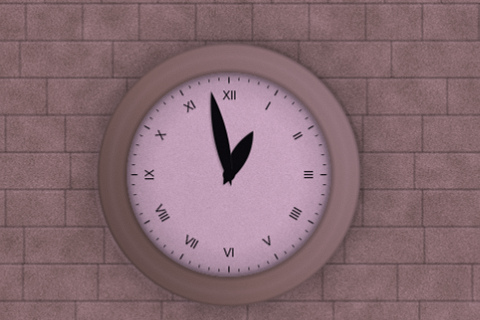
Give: 12:58
